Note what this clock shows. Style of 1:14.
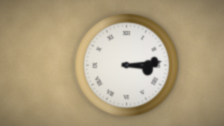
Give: 3:14
